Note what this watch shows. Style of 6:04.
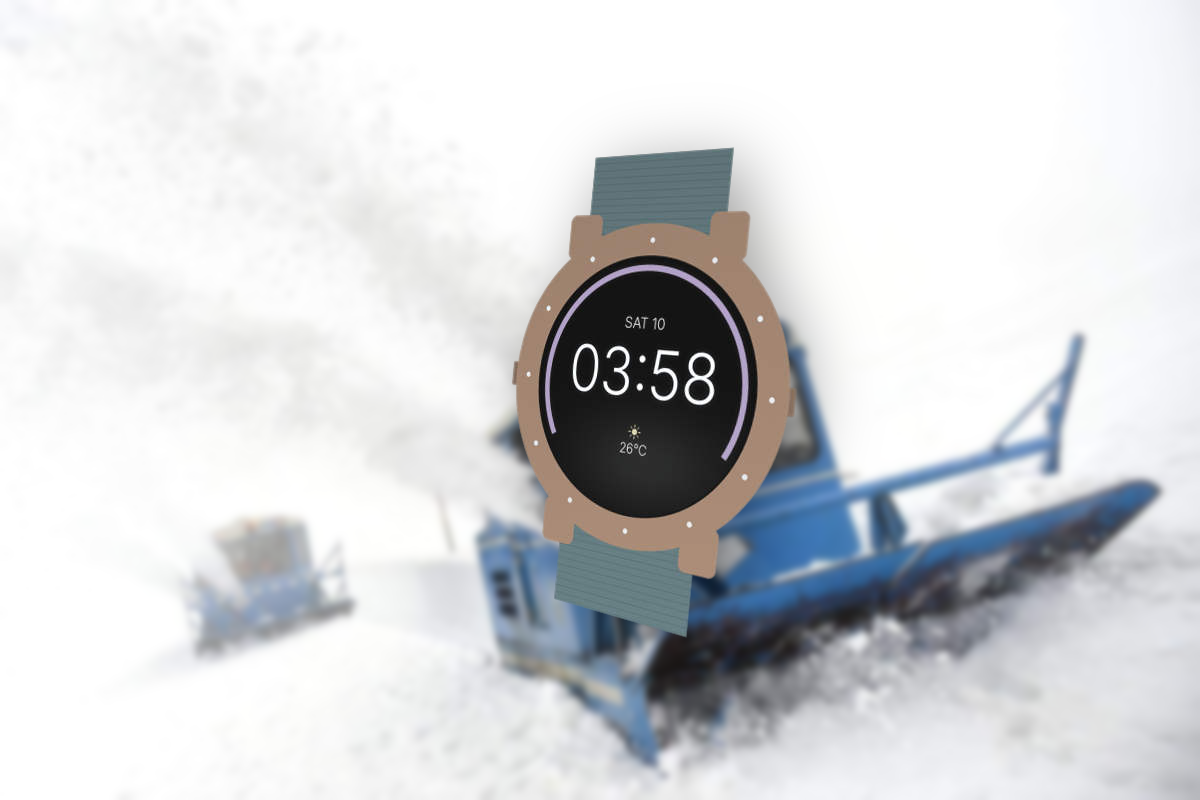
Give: 3:58
